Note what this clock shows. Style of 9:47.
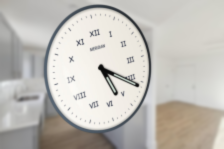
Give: 5:21
